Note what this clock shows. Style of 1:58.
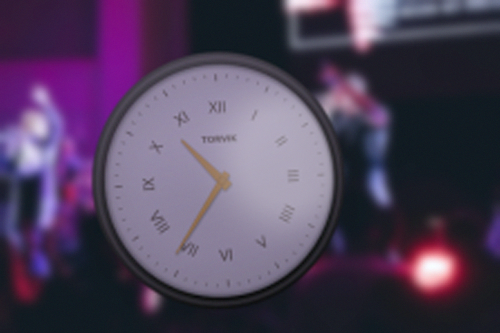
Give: 10:36
